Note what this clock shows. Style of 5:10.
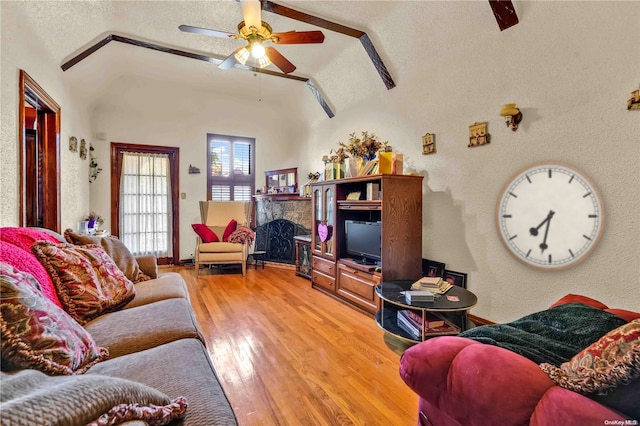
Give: 7:32
